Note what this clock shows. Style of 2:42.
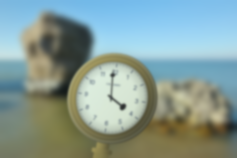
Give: 3:59
